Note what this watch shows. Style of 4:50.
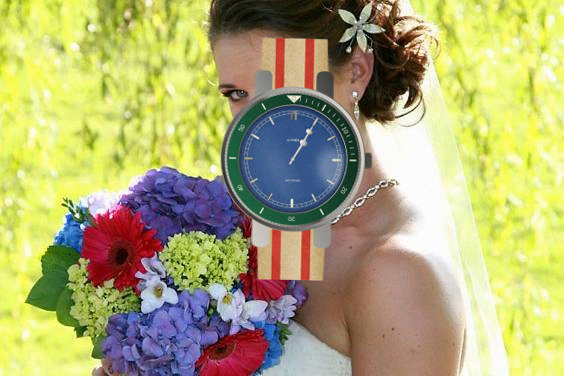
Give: 1:05
